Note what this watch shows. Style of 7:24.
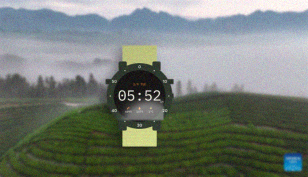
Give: 5:52
